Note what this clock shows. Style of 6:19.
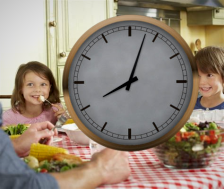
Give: 8:03
